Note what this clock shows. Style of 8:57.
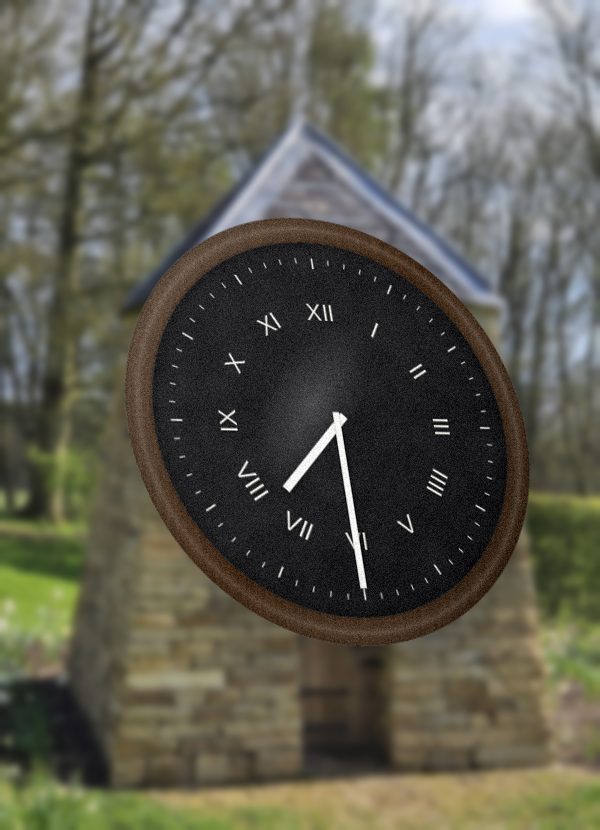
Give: 7:30
